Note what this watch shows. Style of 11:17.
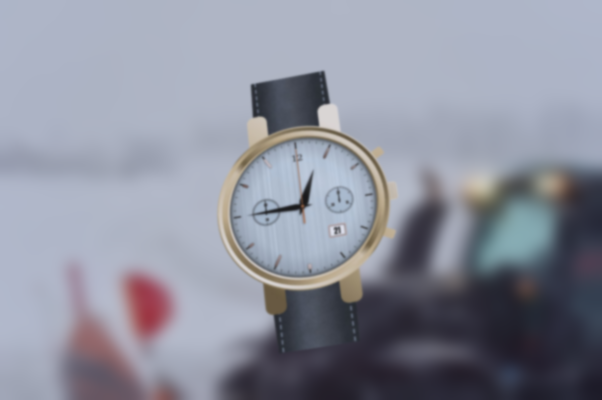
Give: 12:45
